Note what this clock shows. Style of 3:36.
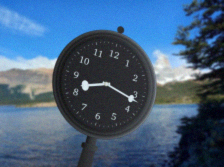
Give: 8:17
